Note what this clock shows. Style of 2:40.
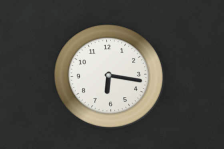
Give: 6:17
